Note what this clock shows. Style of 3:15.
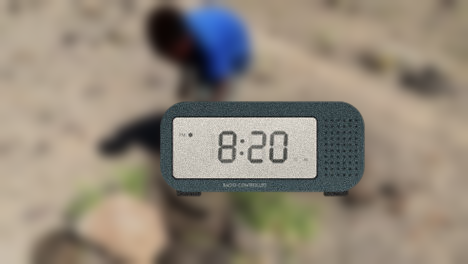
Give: 8:20
